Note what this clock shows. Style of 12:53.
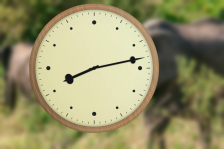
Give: 8:13
